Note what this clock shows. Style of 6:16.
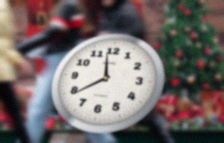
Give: 11:39
